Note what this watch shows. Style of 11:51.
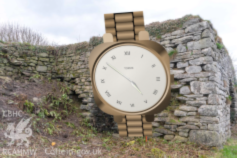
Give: 4:52
